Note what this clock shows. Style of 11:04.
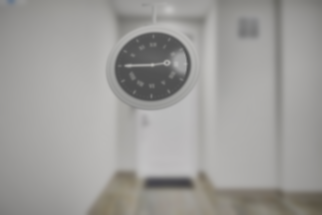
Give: 2:45
